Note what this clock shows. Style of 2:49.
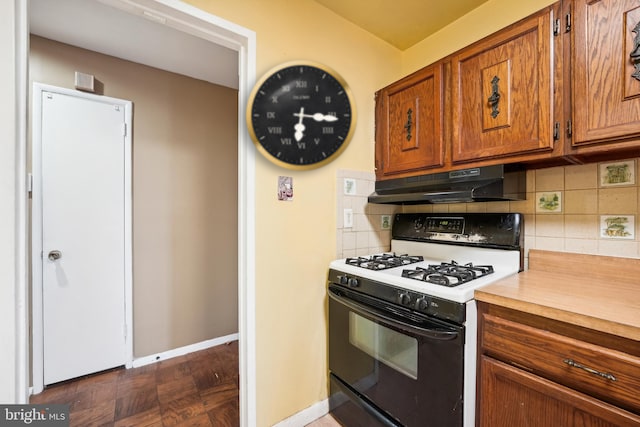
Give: 6:16
